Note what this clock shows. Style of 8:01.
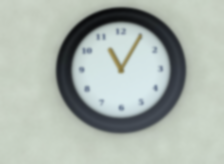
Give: 11:05
